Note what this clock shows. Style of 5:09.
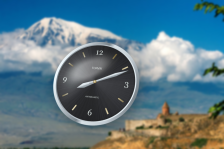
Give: 8:11
